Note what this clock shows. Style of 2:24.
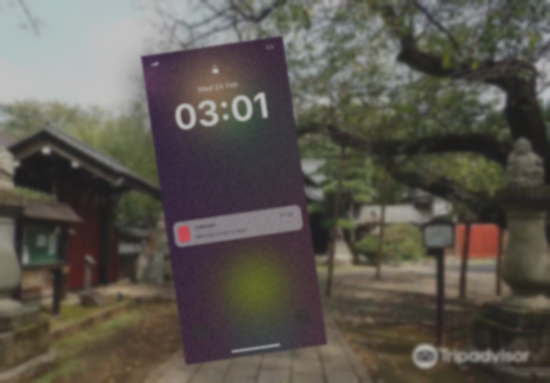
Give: 3:01
